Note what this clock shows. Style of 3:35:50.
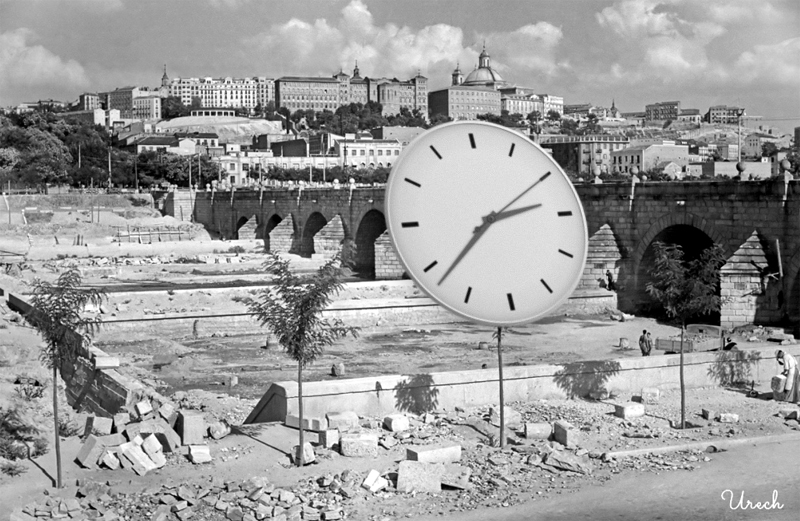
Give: 2:38:10
